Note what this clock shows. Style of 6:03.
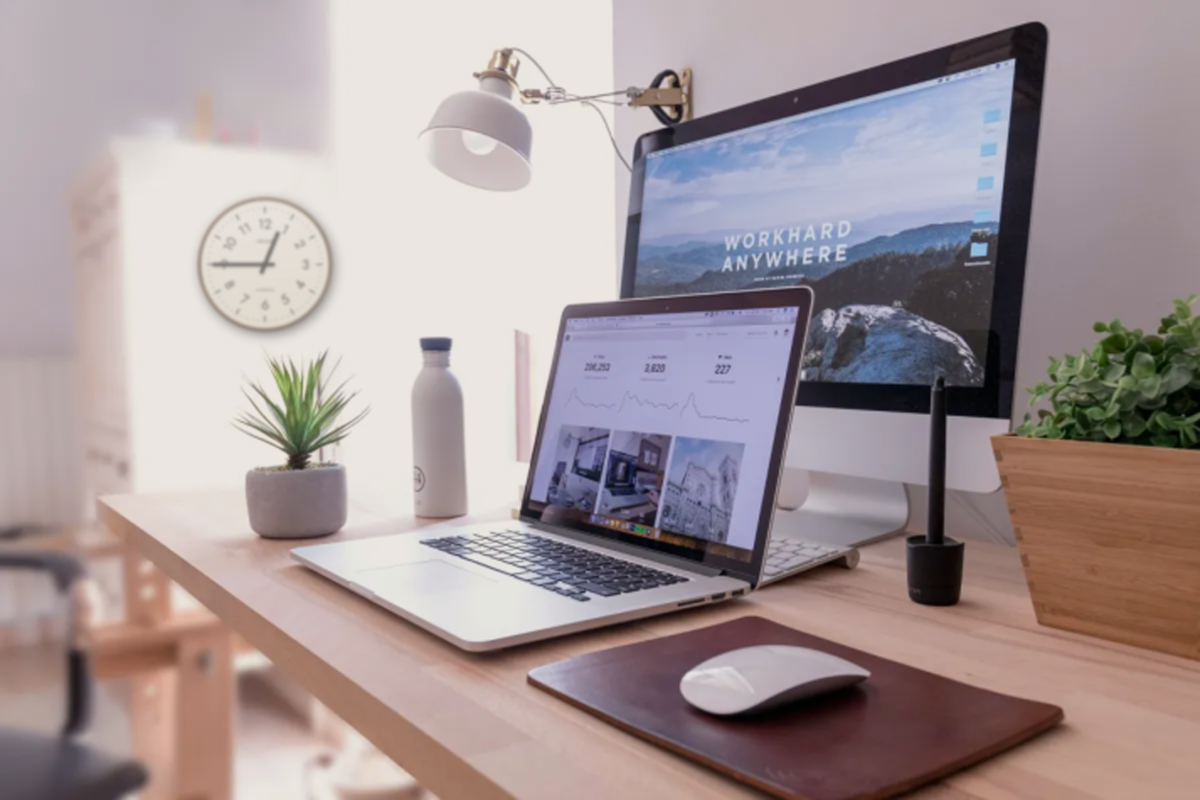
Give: 12:45
